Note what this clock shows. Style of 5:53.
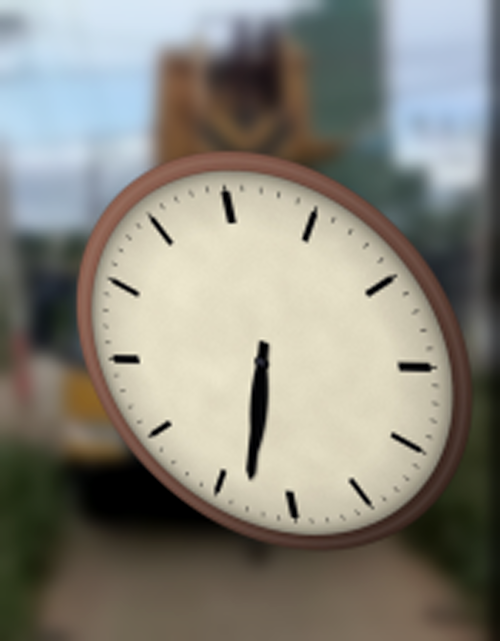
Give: 6:33
